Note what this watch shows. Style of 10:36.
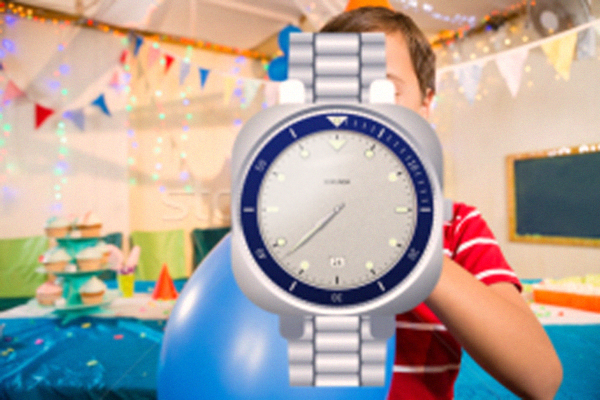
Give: 7:38
